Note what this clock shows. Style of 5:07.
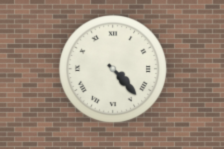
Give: 4:23
